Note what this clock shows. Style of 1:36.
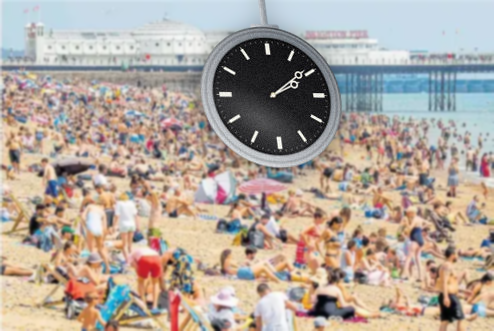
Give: 2:09
